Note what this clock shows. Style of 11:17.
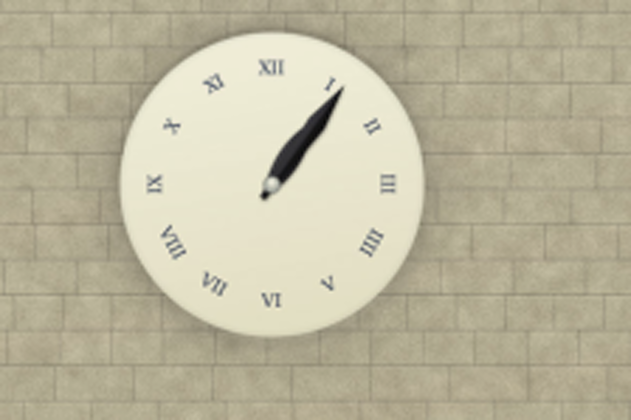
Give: 1:06
